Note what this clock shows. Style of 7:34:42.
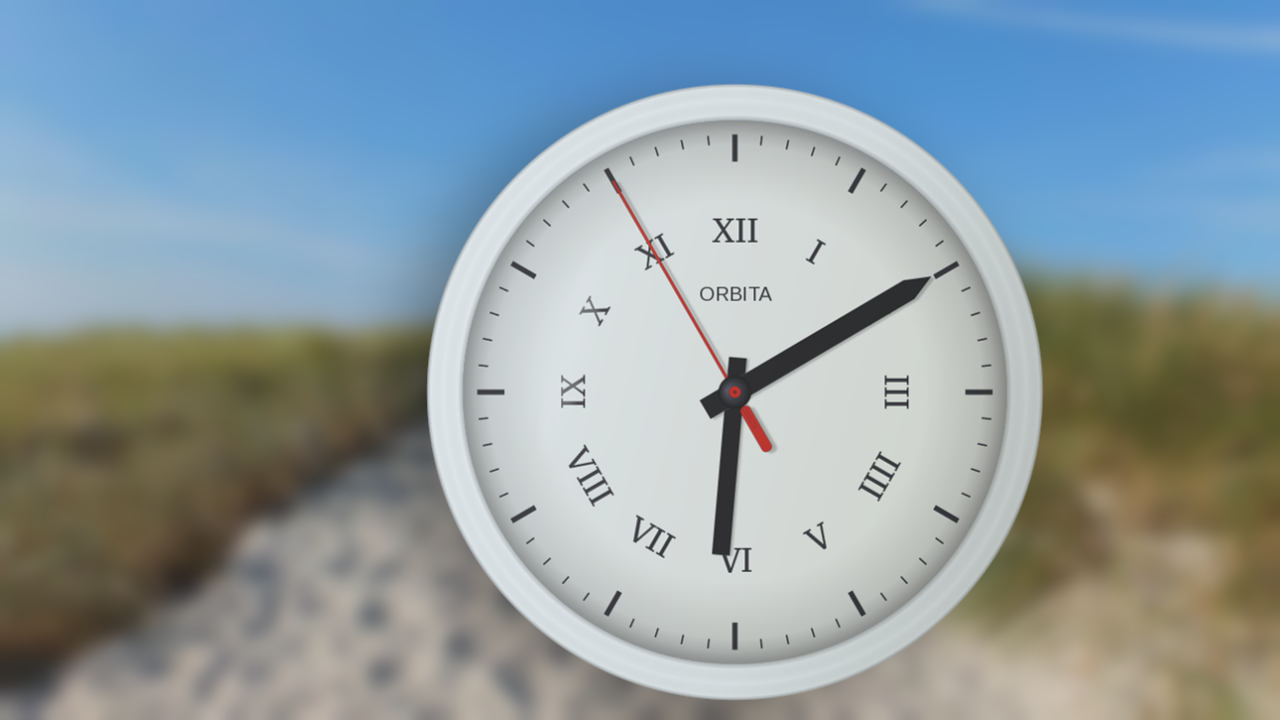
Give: 6:09:55
